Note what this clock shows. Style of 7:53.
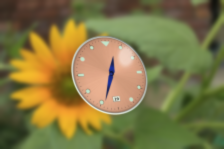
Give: 12:34
